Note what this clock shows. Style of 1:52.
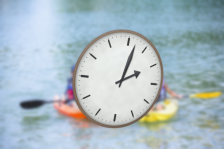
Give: 2:02
